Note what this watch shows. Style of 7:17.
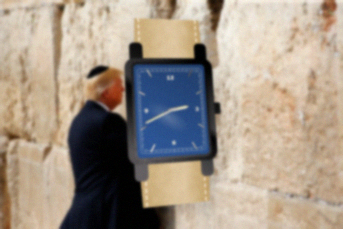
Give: 2:41
